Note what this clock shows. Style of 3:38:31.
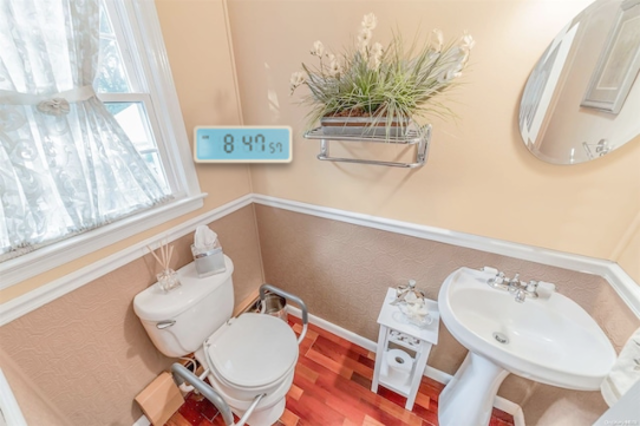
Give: 8:47:57
